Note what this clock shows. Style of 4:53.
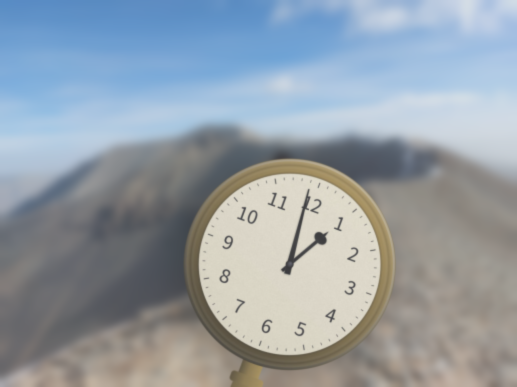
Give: 12:59
